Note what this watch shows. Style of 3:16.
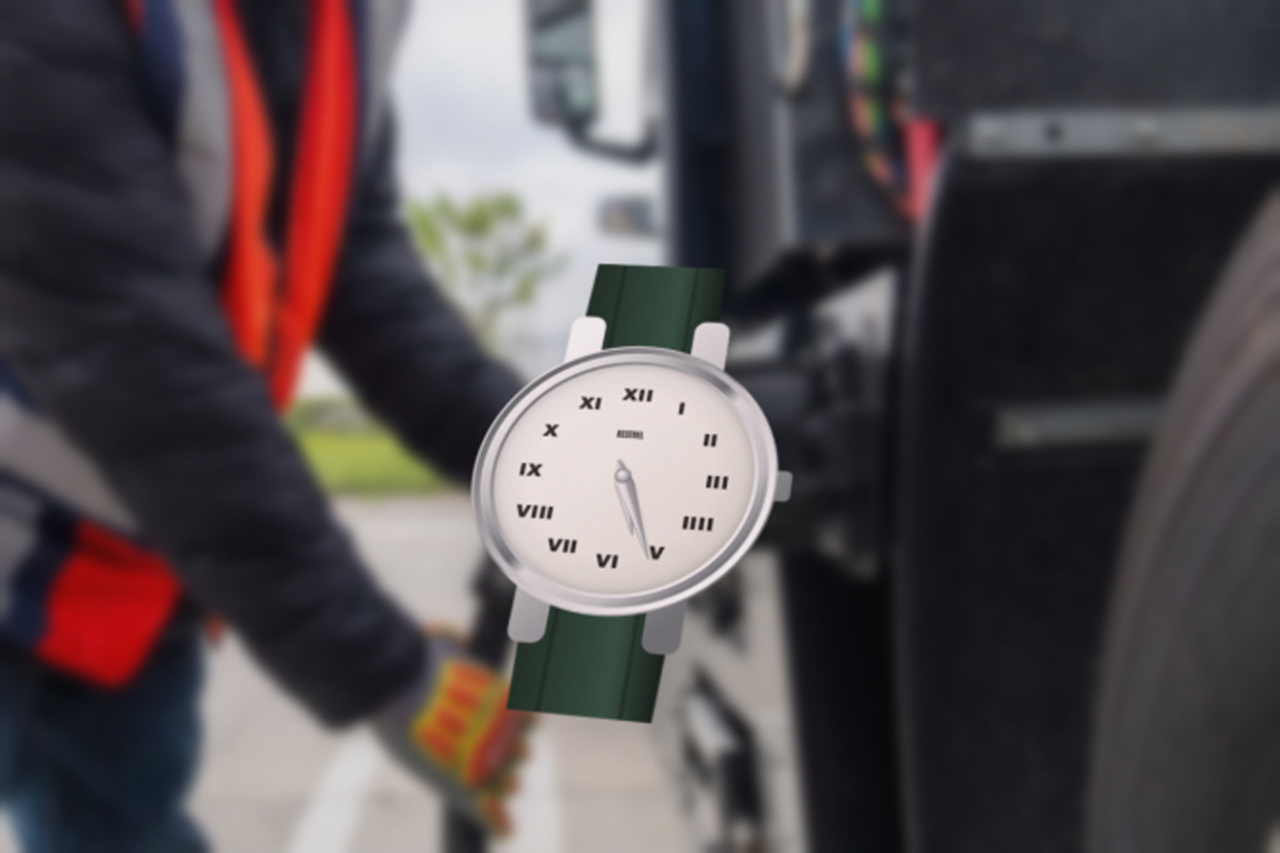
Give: 5:26
